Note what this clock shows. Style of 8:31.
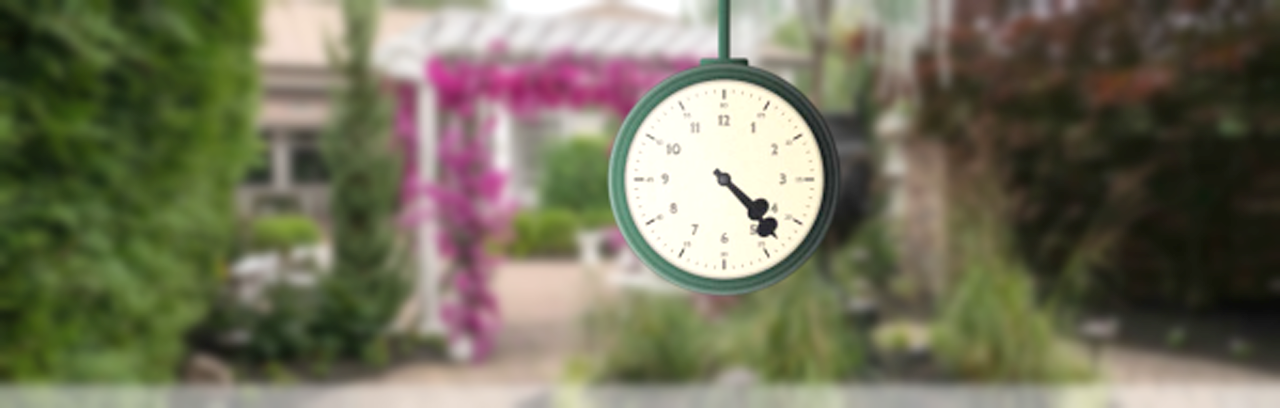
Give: 4:23
